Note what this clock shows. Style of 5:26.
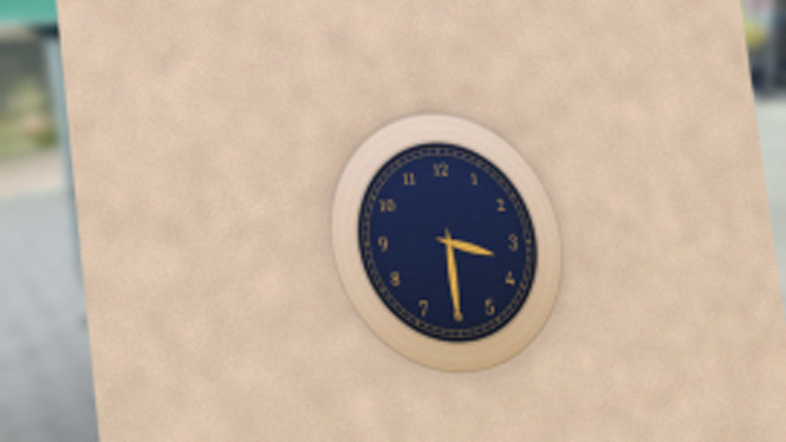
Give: 3:30
